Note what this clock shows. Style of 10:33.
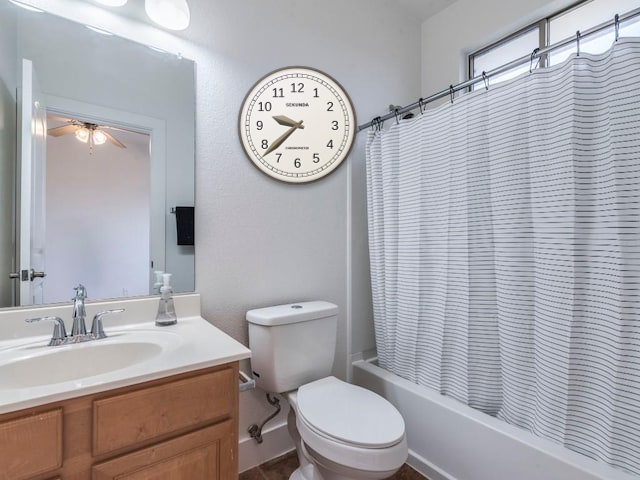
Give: 9:38
